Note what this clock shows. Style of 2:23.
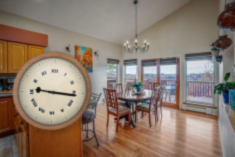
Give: 9:16
